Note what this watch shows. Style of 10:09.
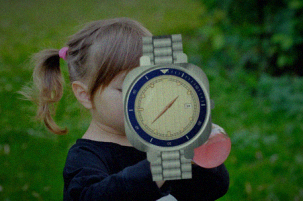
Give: 1:38
